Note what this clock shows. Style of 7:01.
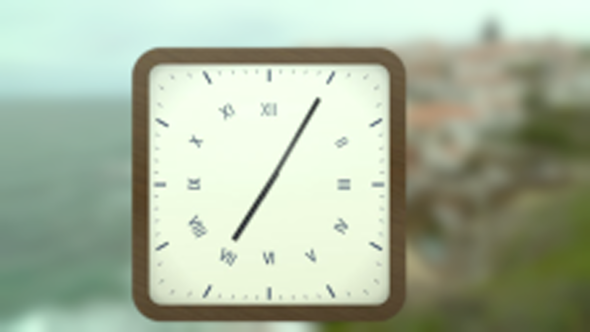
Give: 7:05
